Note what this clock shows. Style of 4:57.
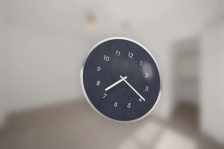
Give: 7:19
